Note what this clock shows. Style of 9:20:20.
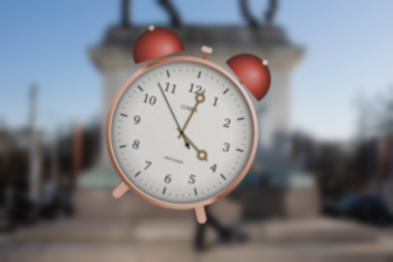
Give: 4:01:53
